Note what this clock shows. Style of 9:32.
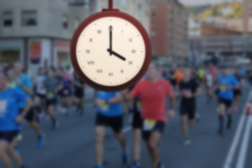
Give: 4:00
